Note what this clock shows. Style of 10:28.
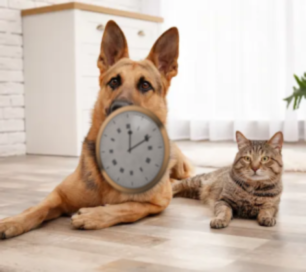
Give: 12:11
